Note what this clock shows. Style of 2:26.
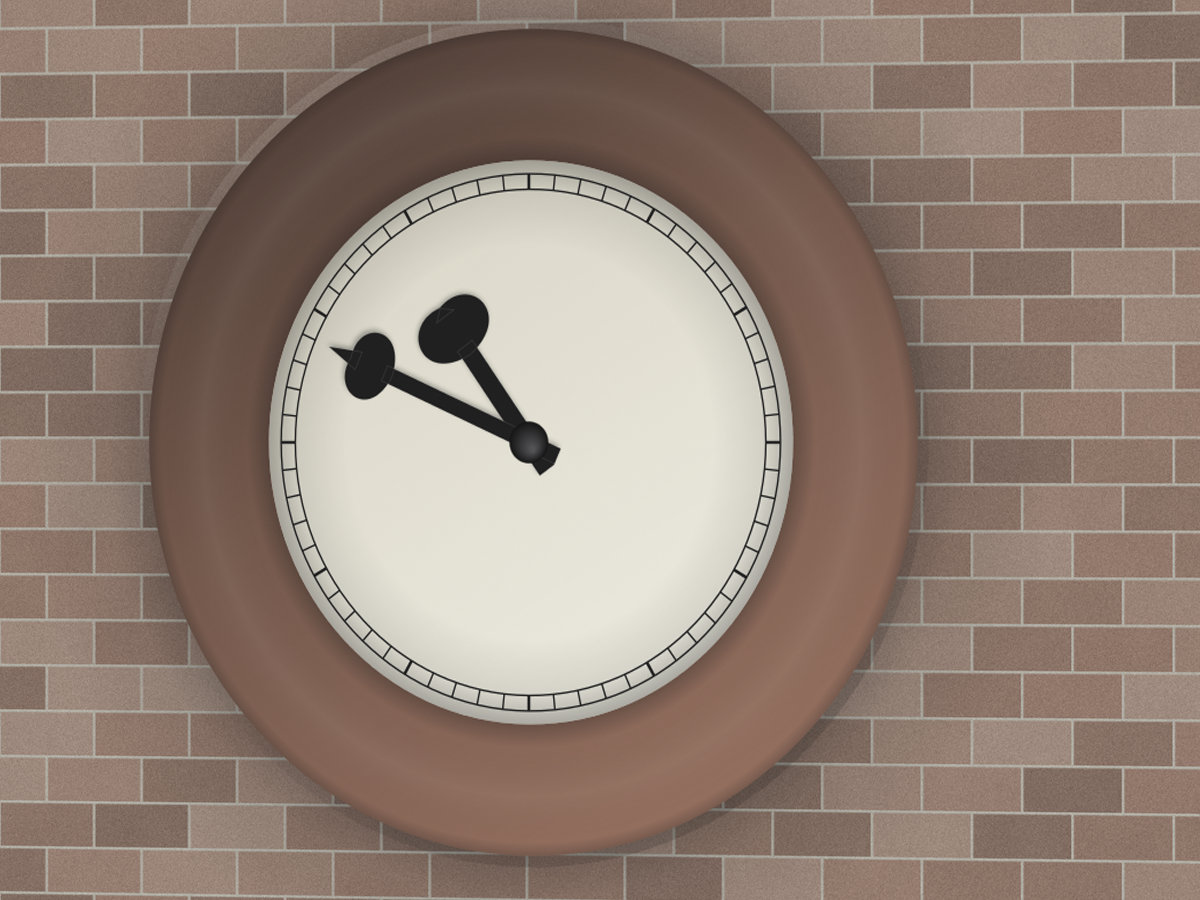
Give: 10:49
